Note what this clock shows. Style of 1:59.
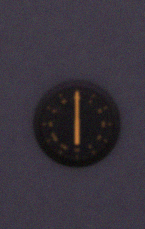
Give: 6:00
